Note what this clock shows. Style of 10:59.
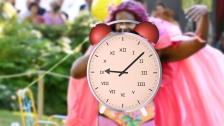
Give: 9:08
